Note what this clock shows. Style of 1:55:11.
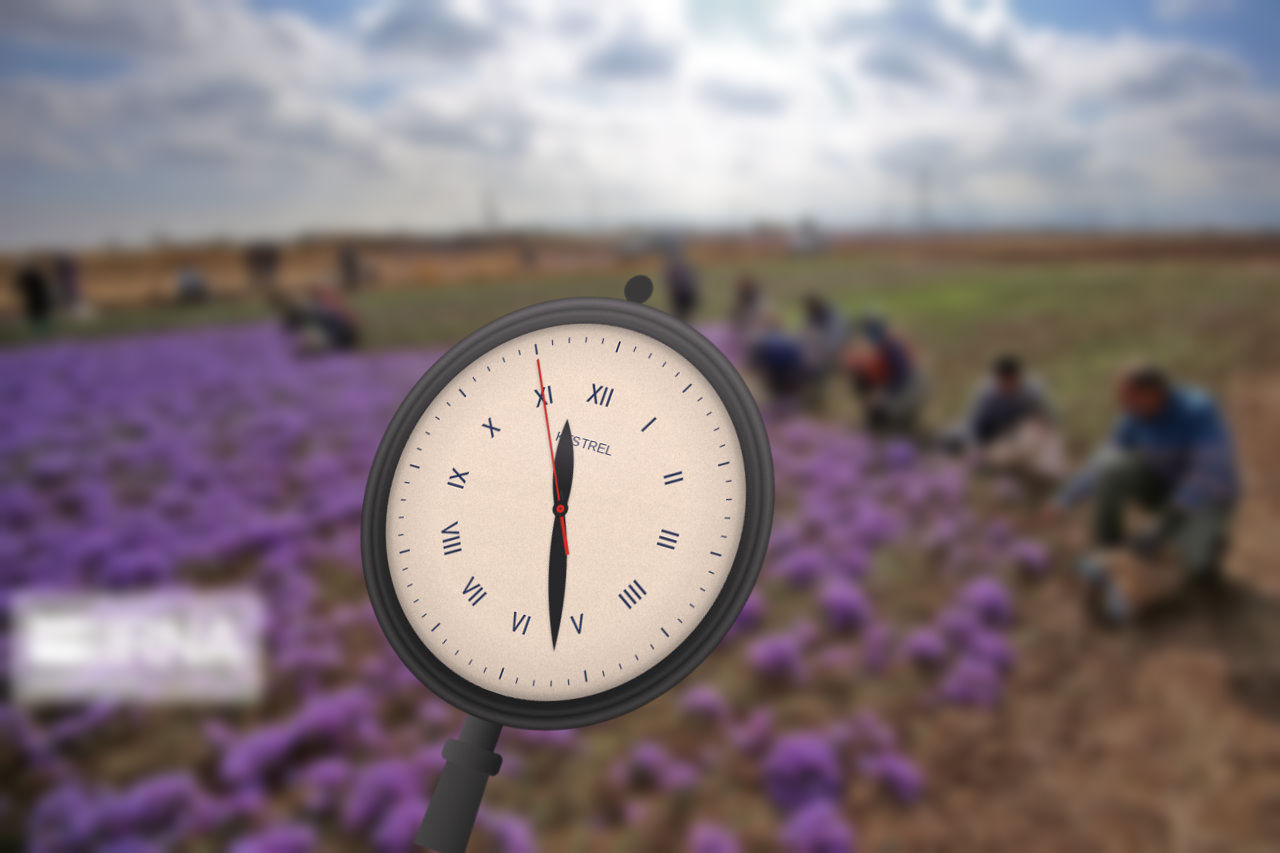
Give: 11:26:55
